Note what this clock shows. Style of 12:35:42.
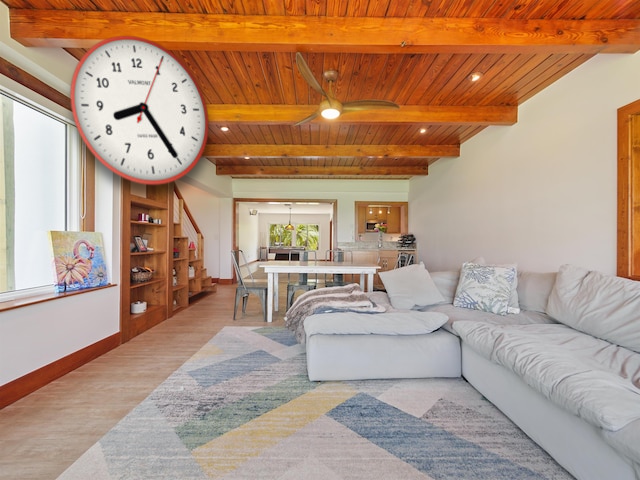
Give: 8:25:05
